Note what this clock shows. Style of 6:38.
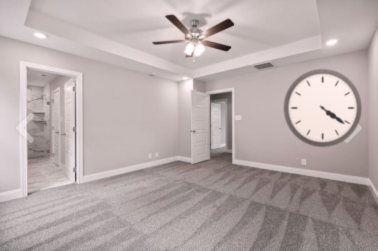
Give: 4:21
